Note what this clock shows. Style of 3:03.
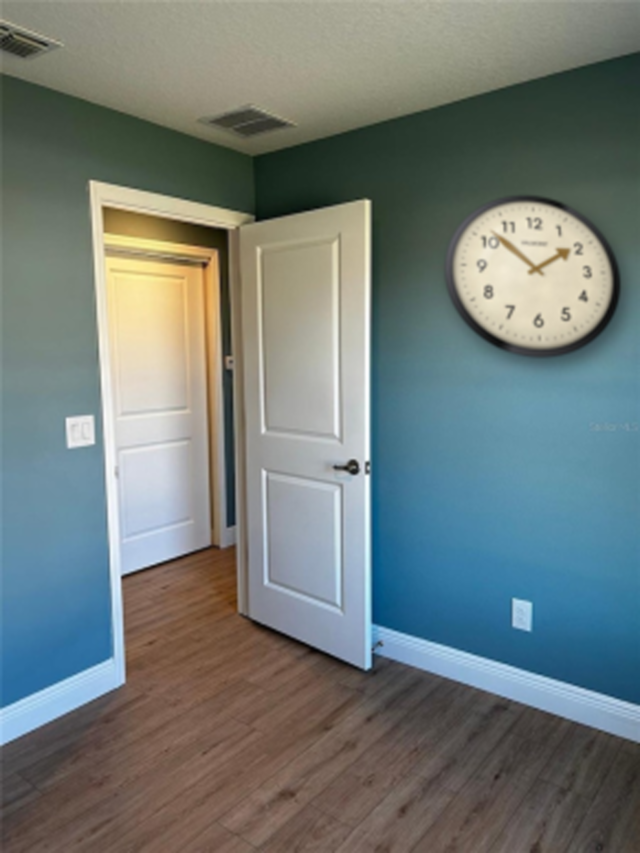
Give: 1:52
